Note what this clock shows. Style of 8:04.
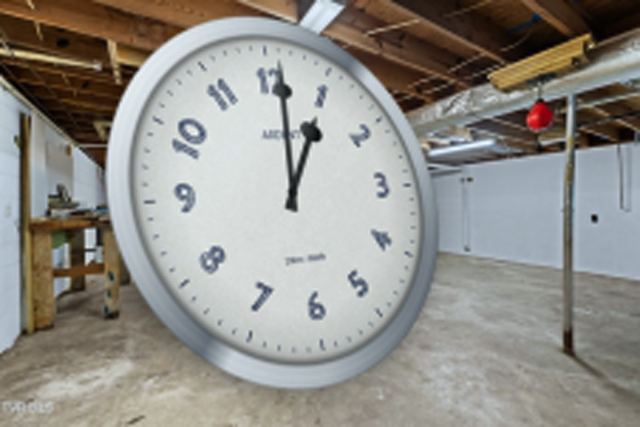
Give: 1:01
